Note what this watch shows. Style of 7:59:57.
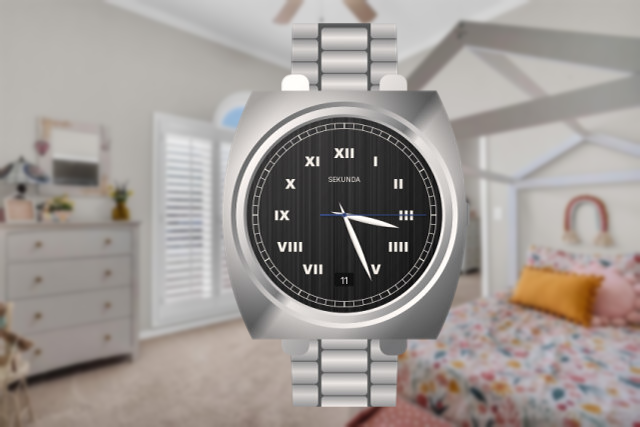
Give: 3:26:15
